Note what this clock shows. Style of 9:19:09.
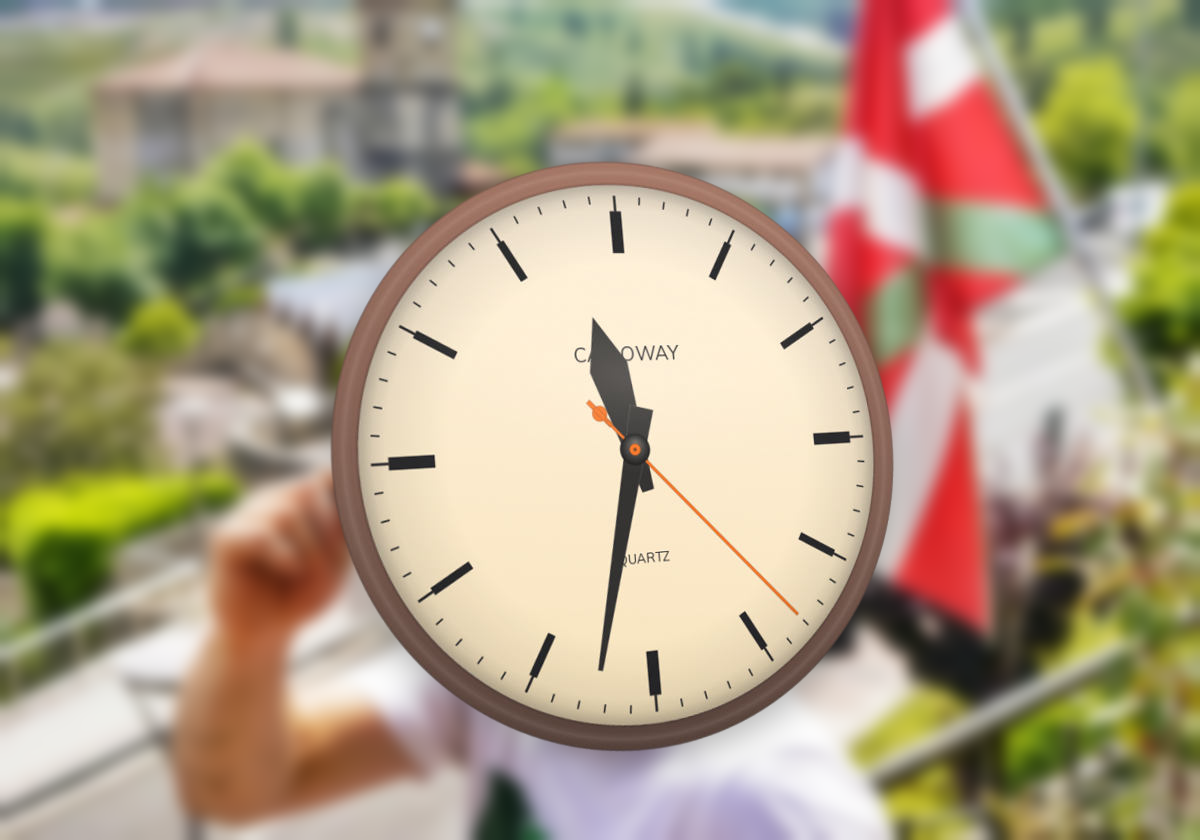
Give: 11:32:23
